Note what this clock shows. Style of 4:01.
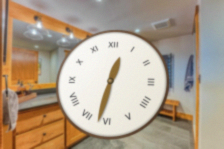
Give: 12:32
